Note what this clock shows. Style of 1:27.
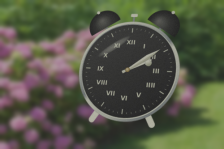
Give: 2:09
